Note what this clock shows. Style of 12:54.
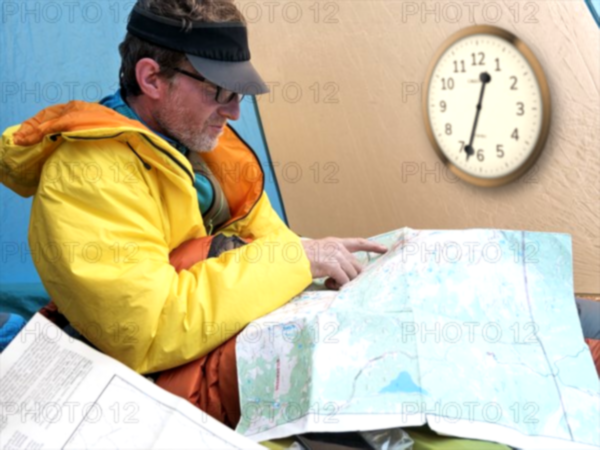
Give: 12:33
